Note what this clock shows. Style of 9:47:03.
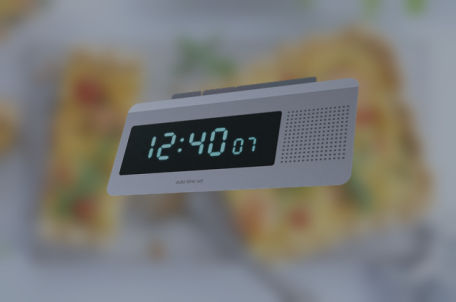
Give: 12:40:07
